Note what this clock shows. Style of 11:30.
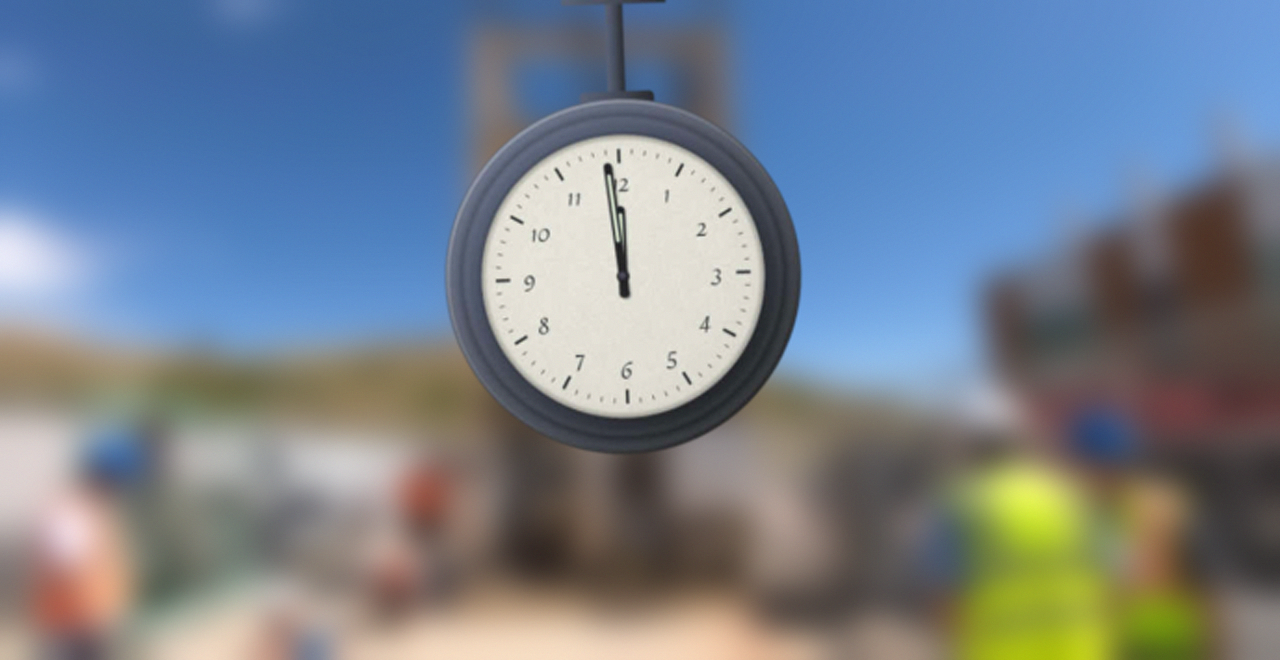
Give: 11:59
